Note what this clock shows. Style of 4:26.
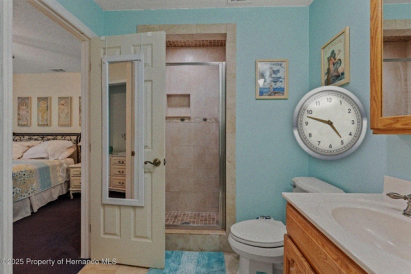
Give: 4:48
